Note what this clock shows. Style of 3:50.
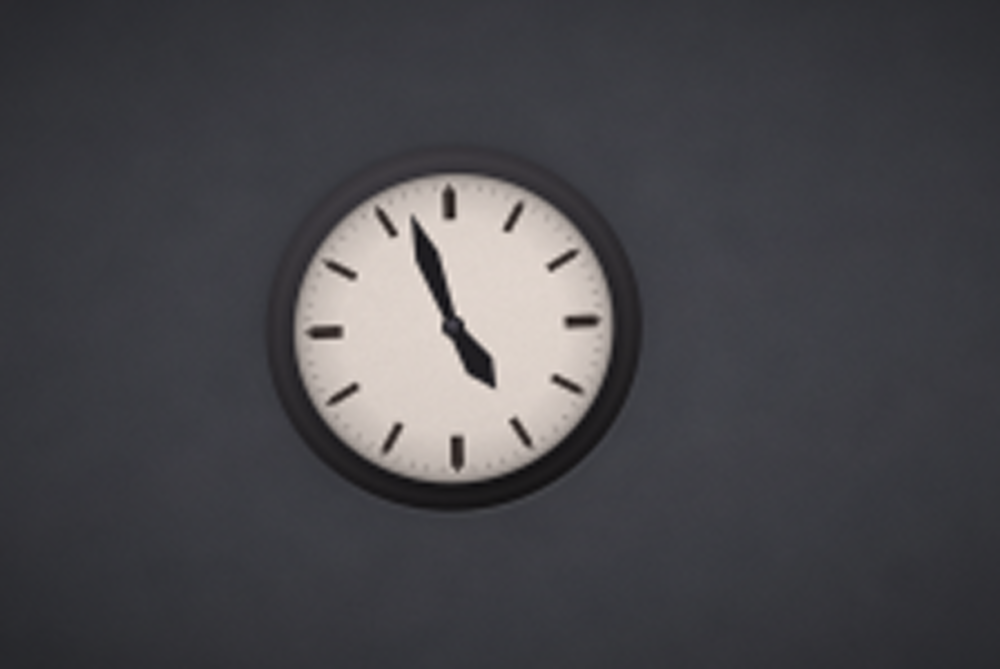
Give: 4:57
